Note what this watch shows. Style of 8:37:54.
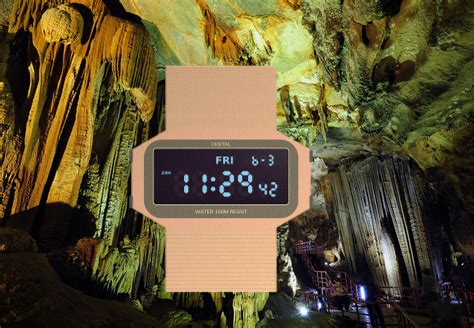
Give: 11:29:42
